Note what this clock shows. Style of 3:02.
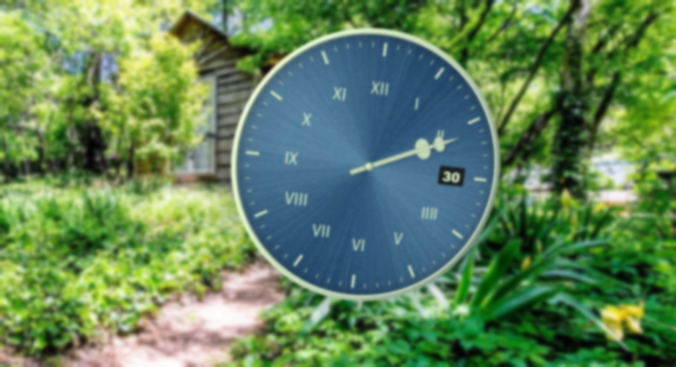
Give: 2:11
